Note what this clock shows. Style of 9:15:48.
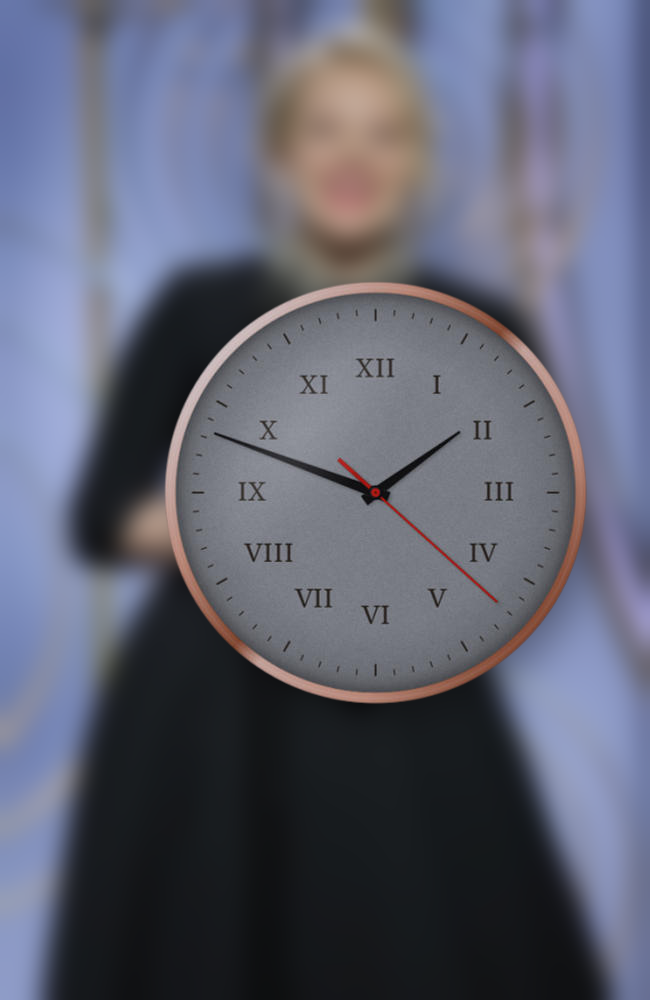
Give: 1:48:22
